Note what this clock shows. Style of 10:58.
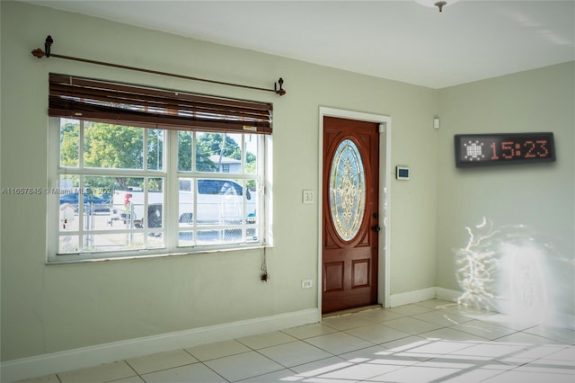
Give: 15:23
